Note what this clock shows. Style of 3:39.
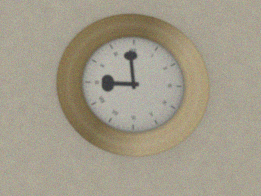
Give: 8:59
